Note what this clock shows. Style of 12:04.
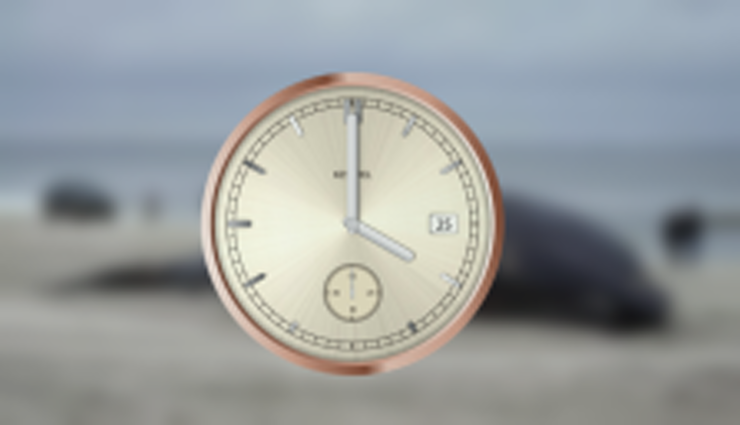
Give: 4:00
